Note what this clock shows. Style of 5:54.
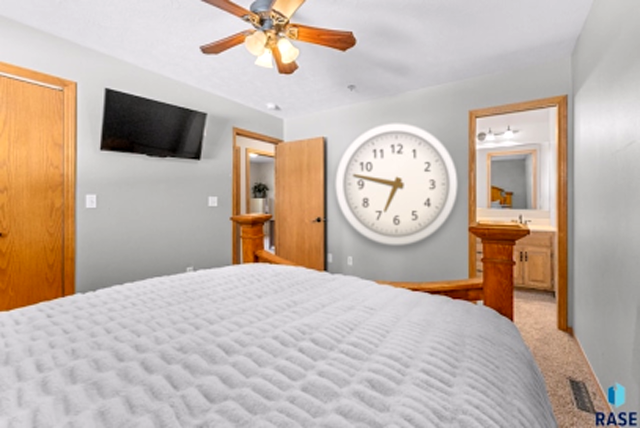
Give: 6:47
